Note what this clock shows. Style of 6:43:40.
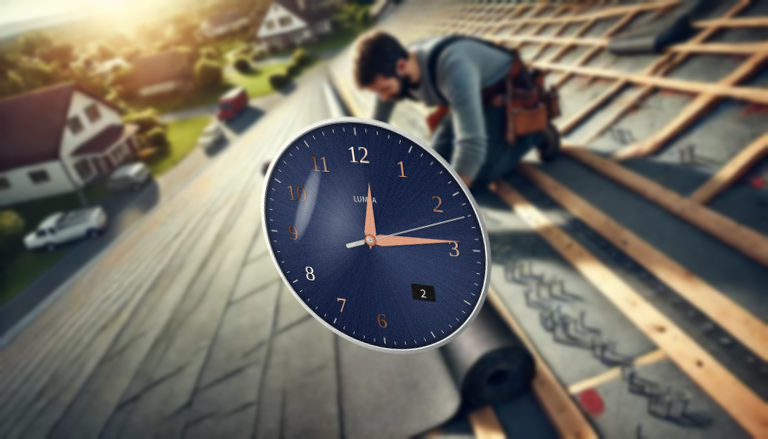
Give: 12:14:12
